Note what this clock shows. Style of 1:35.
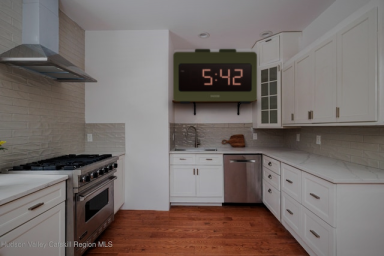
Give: 5:42
